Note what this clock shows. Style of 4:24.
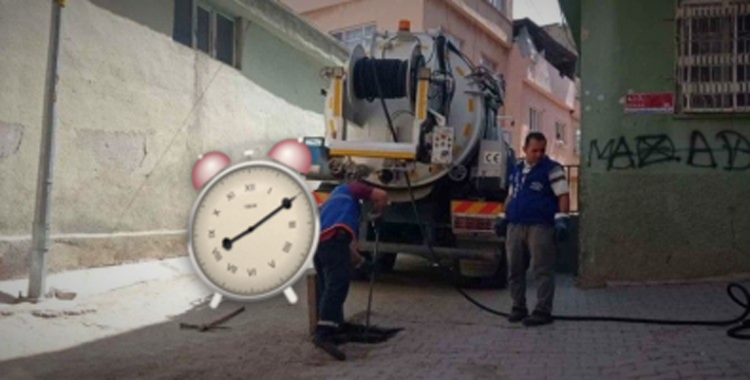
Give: 8:10
